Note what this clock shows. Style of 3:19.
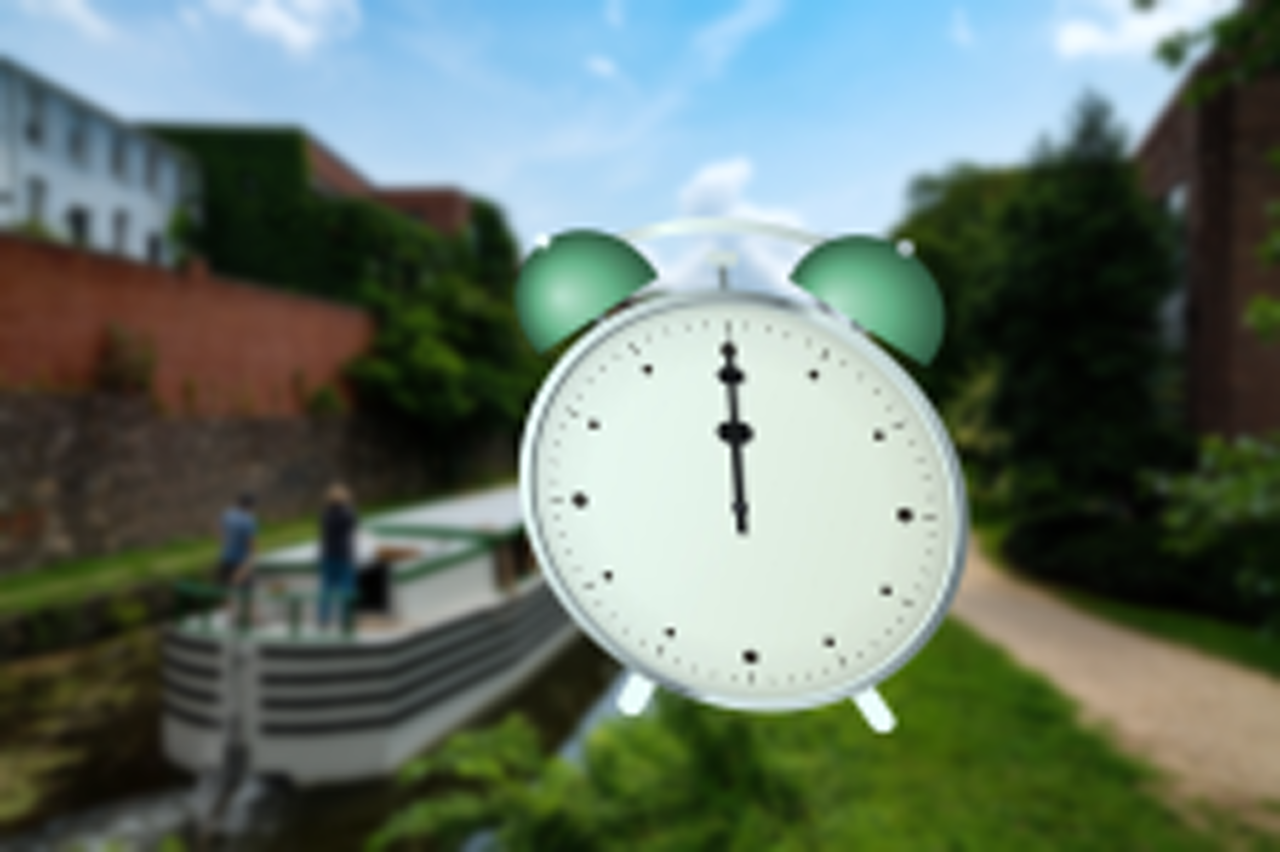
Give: 12:00
